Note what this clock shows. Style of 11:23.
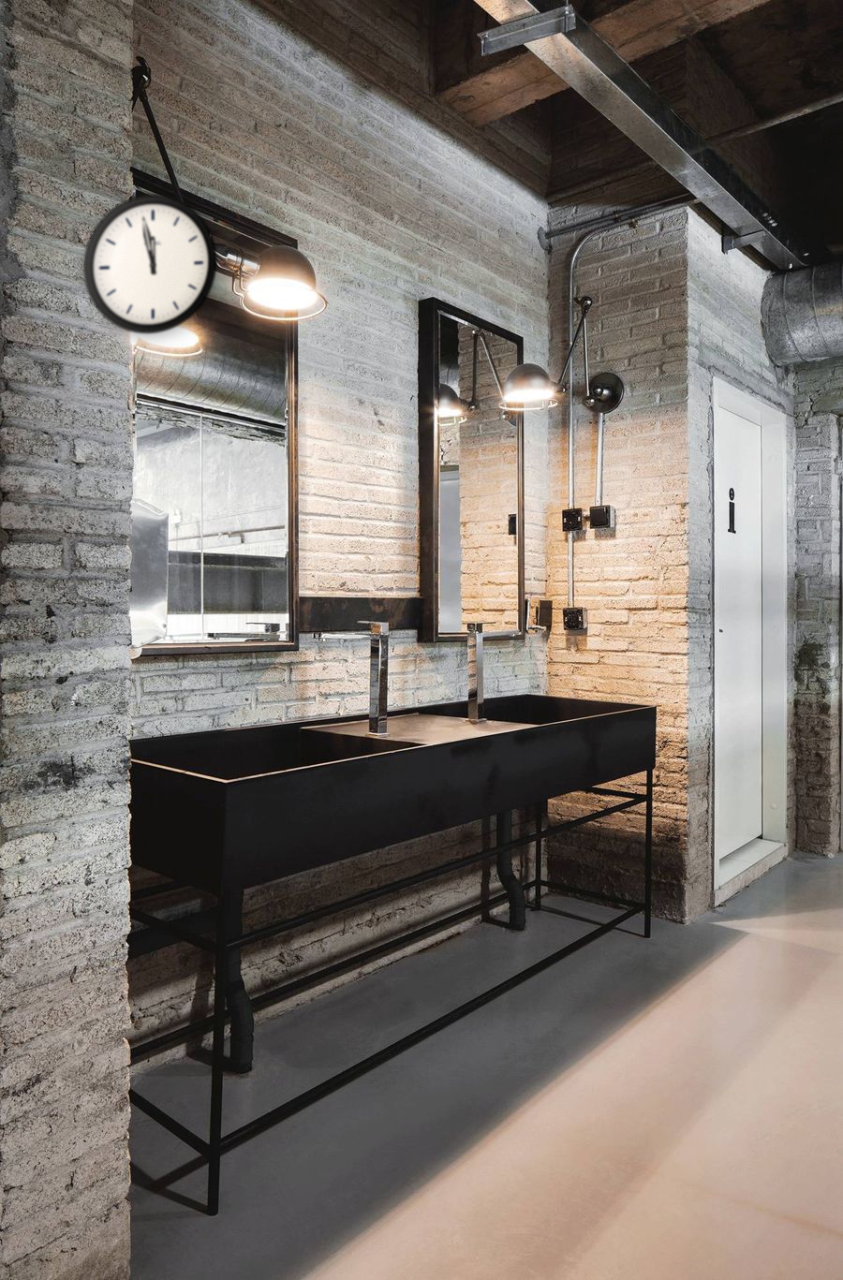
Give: 11:58
